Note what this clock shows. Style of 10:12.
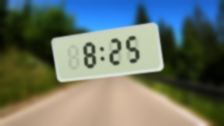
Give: 8:25
